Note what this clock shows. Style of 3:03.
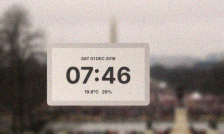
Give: 7:46
